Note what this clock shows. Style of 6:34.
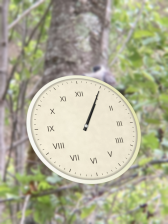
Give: 1:05
